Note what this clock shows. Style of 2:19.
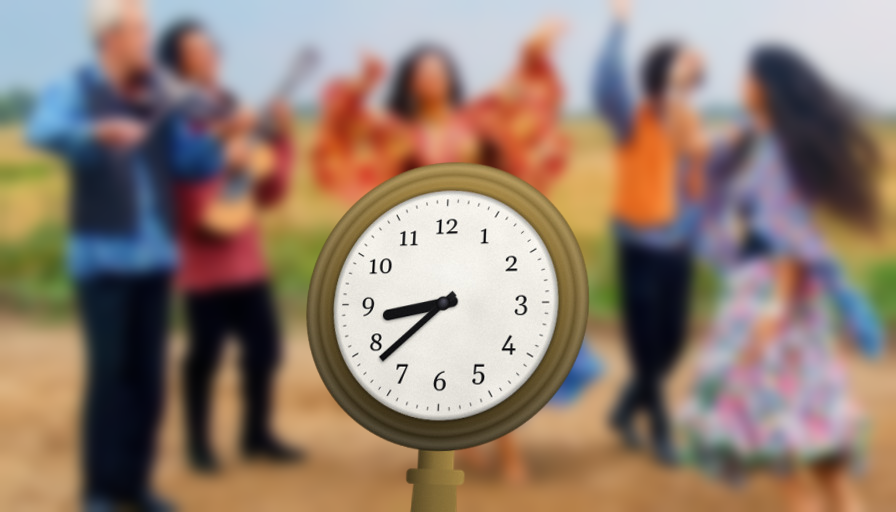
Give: 8:38
